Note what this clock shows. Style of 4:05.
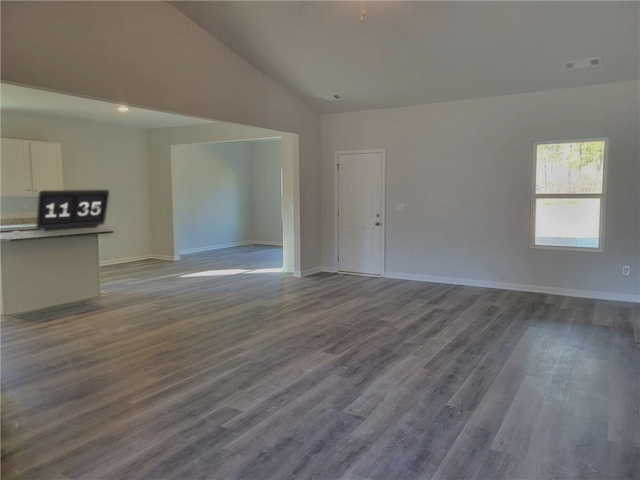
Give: 11:35
